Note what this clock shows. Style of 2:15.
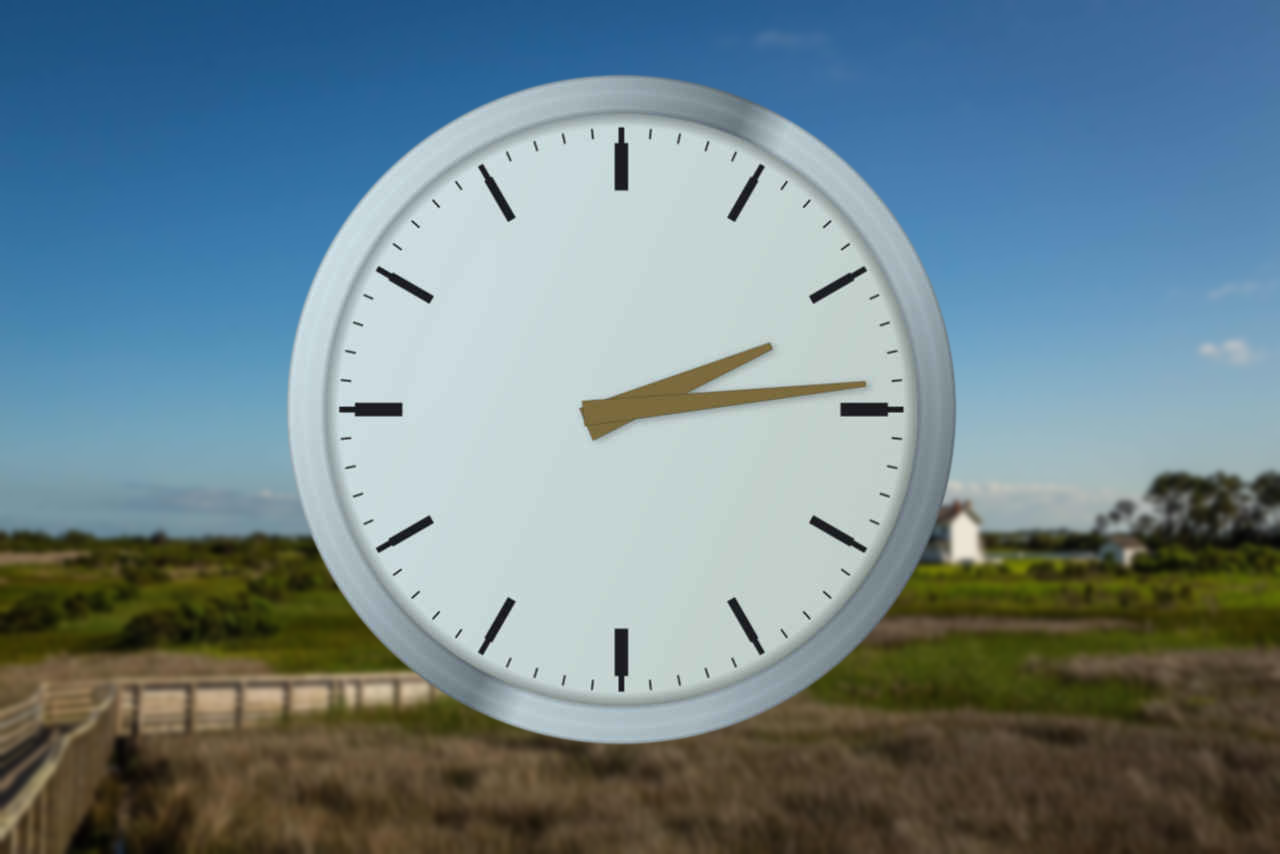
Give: 2:14
